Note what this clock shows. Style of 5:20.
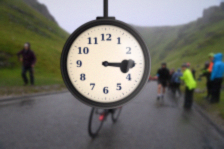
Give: 3:15
